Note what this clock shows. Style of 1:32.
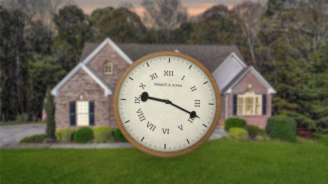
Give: 9:19
